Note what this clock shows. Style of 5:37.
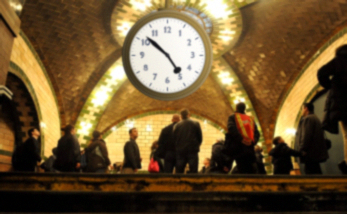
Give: 4:52
